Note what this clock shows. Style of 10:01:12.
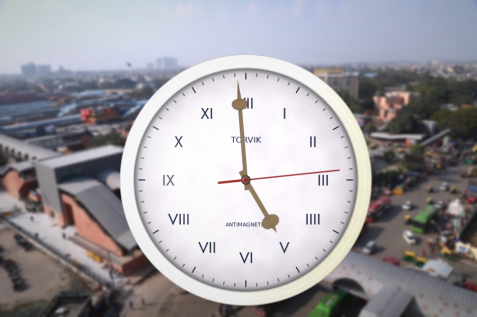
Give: 4:59:14
